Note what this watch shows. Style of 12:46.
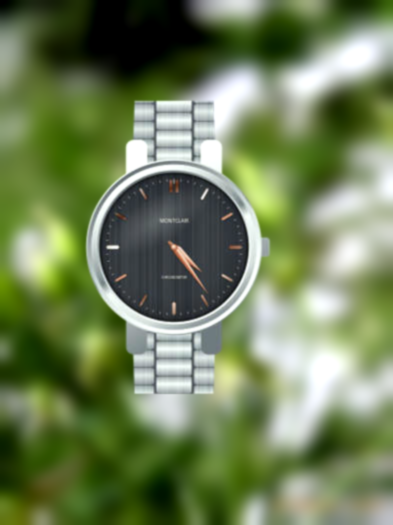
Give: 4:24
